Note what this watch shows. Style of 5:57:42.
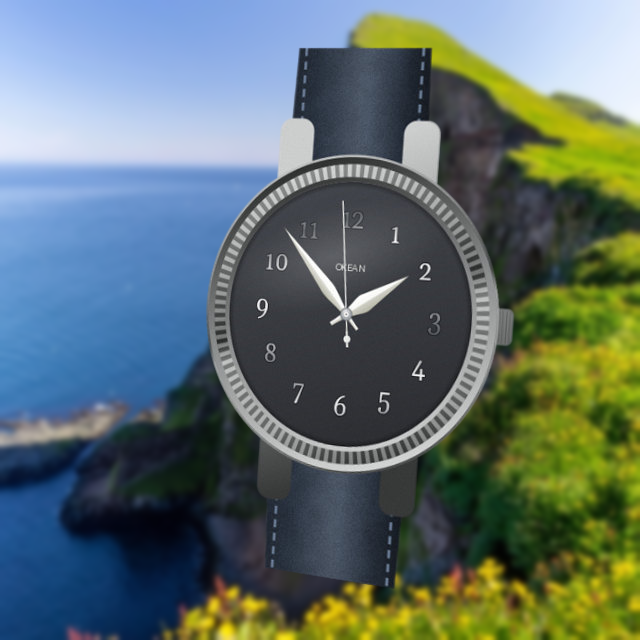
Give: 1:52:59
